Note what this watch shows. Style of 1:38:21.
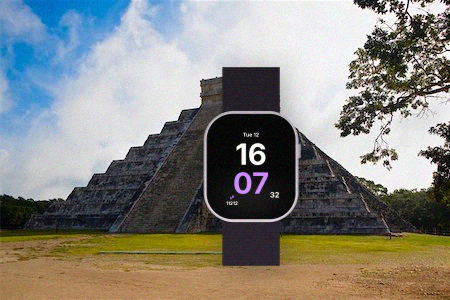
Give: 16:07:32
